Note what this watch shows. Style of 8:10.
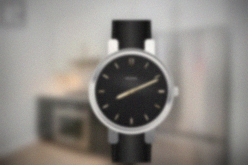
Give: 8:11
